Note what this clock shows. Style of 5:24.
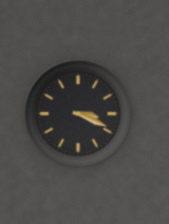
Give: 3:19
